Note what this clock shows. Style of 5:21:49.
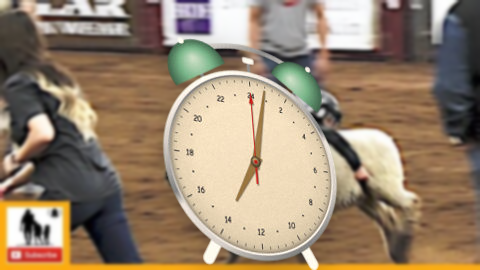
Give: 14:02:00
